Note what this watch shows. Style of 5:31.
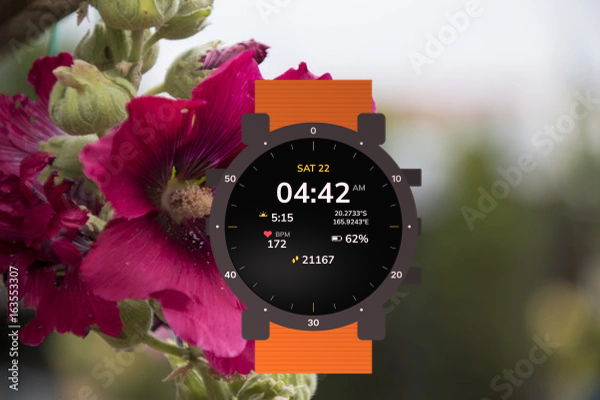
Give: 4:42
